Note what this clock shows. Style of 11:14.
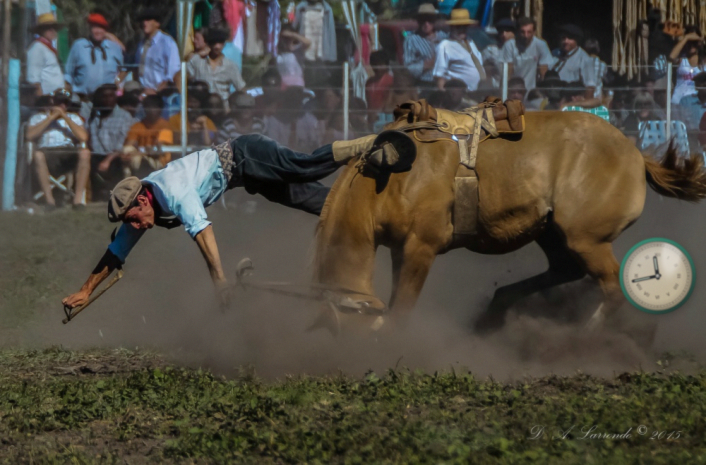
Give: 11:43
